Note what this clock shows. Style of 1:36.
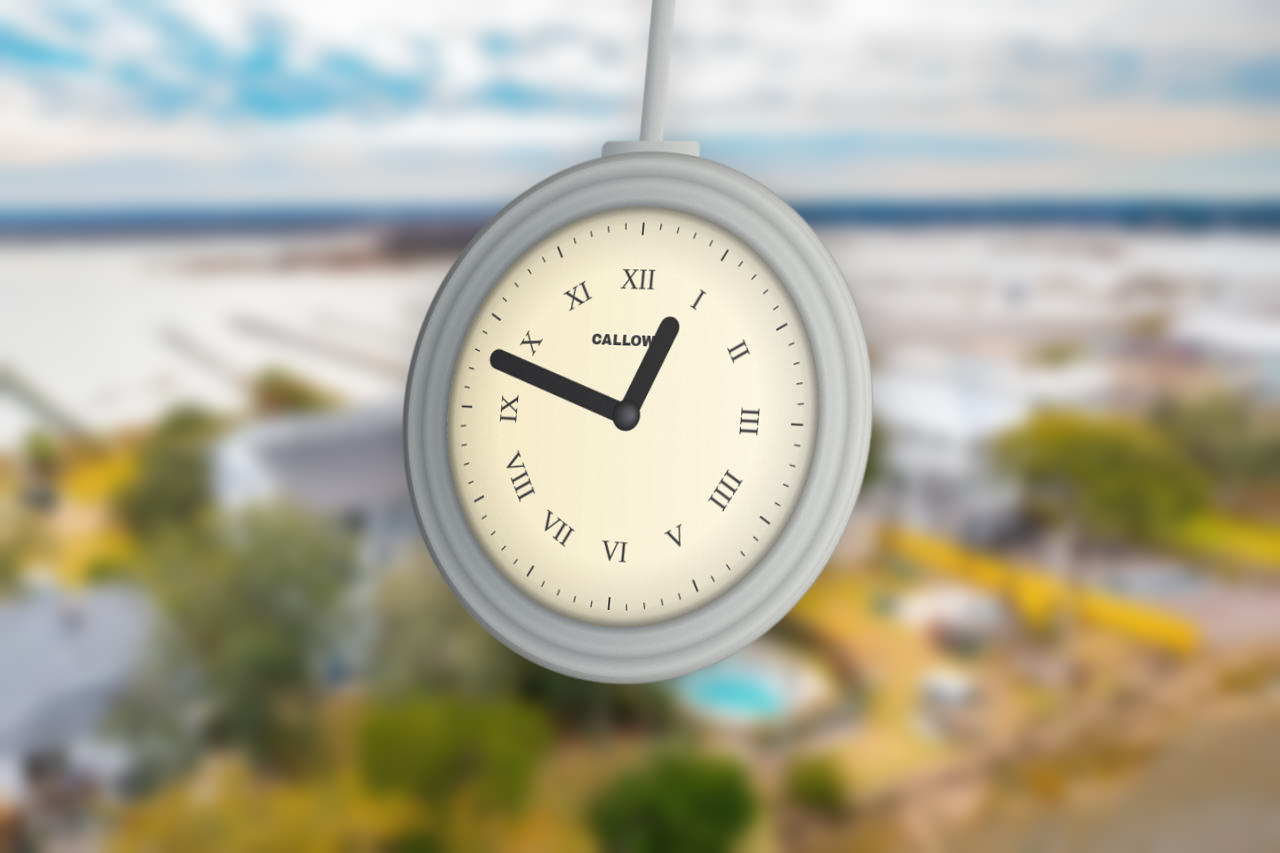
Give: 12:48
